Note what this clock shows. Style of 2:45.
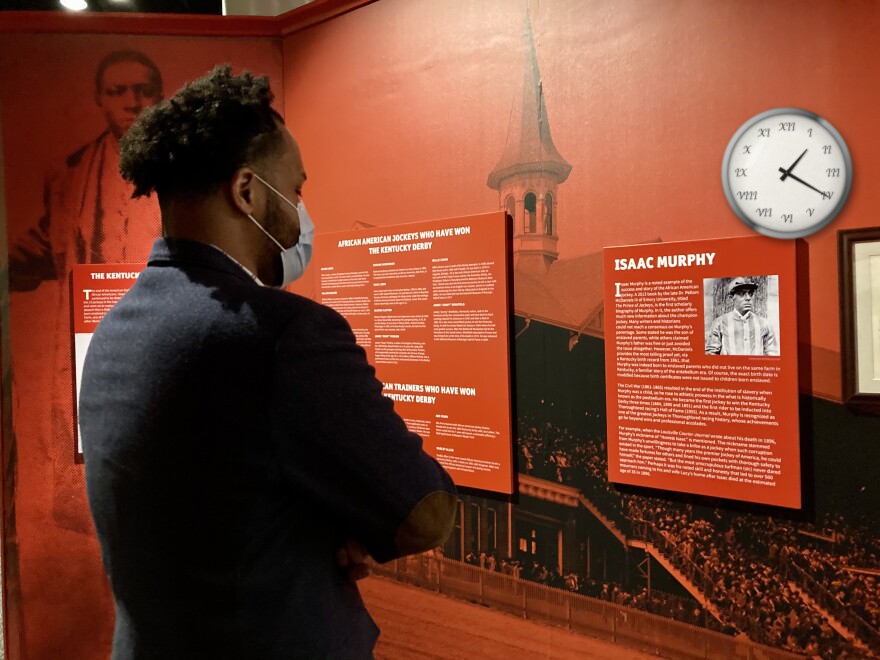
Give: 1:20
